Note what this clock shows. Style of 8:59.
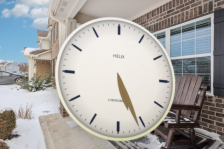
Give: 5:26
